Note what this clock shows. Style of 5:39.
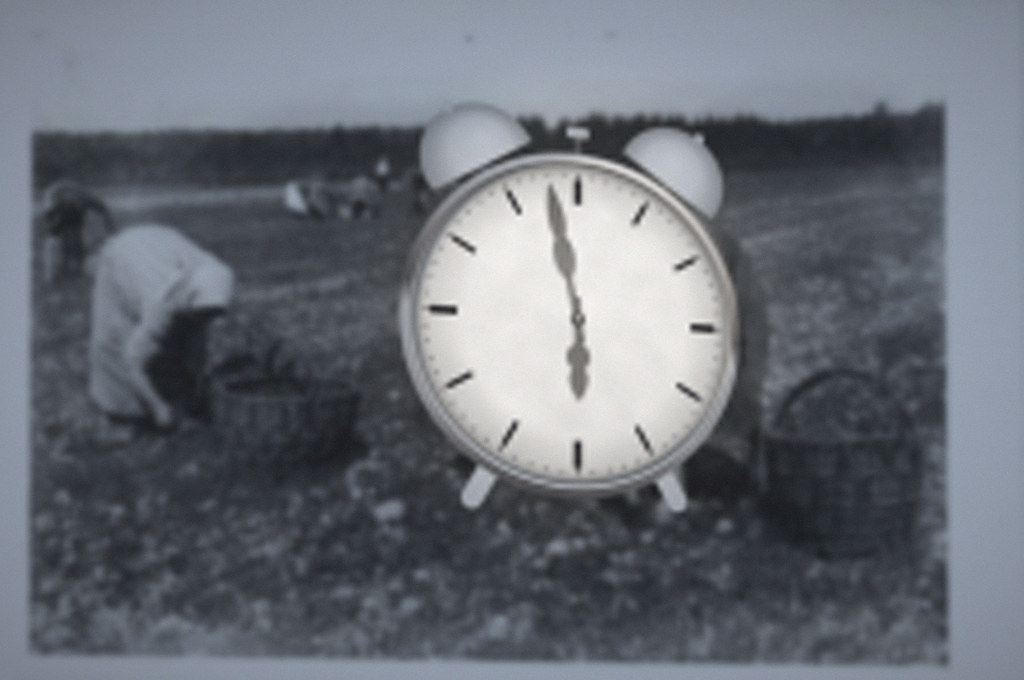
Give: 5:58
